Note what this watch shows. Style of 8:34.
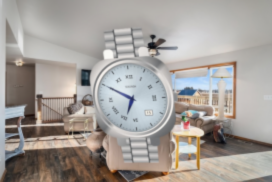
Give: 6:50
